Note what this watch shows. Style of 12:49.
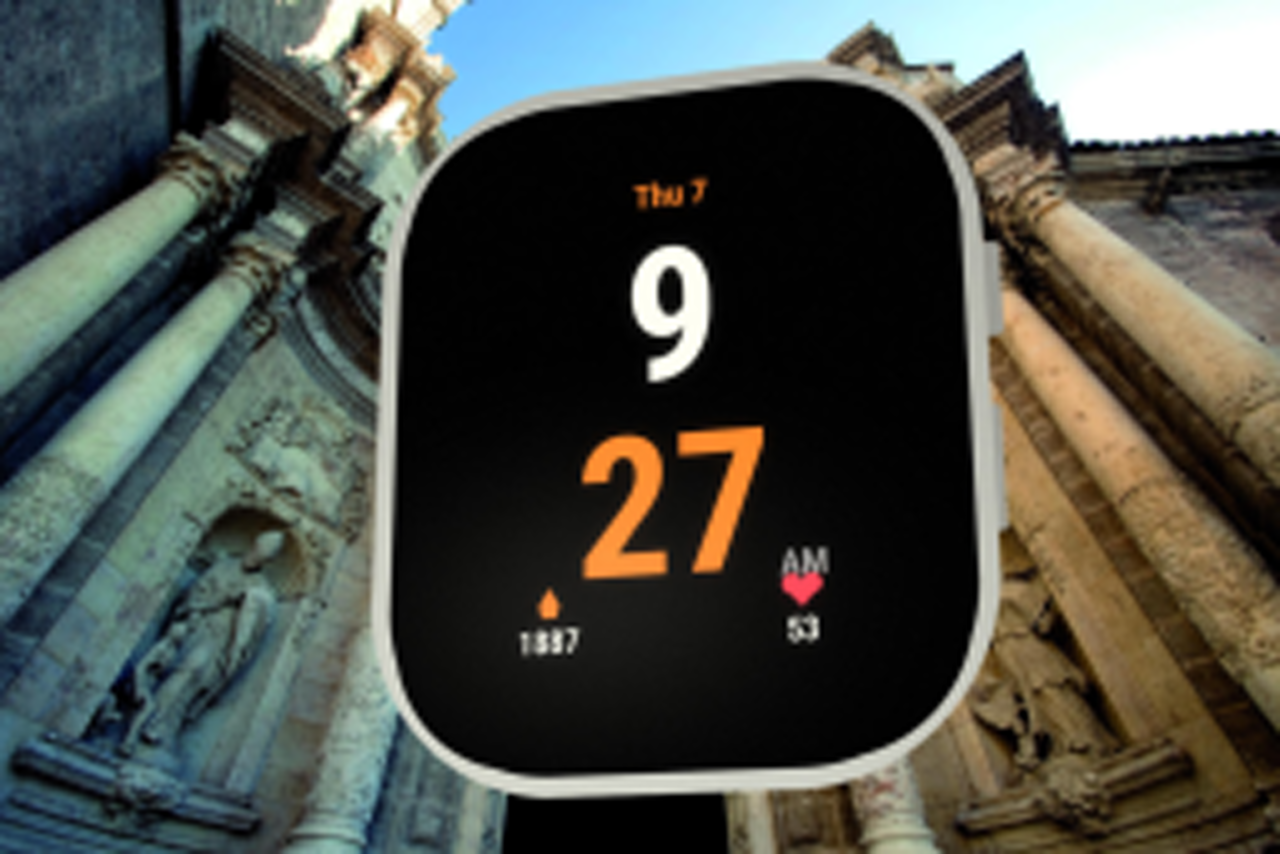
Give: 9:27
